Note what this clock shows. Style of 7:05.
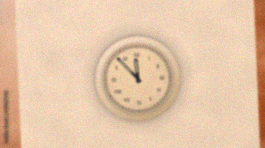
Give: 11:53
